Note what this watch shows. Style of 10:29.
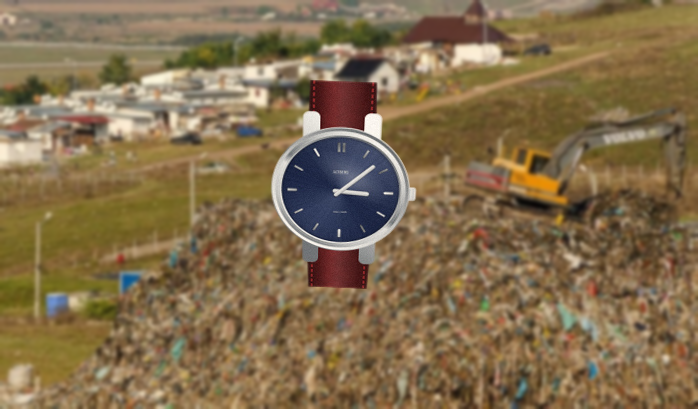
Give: 3:08
